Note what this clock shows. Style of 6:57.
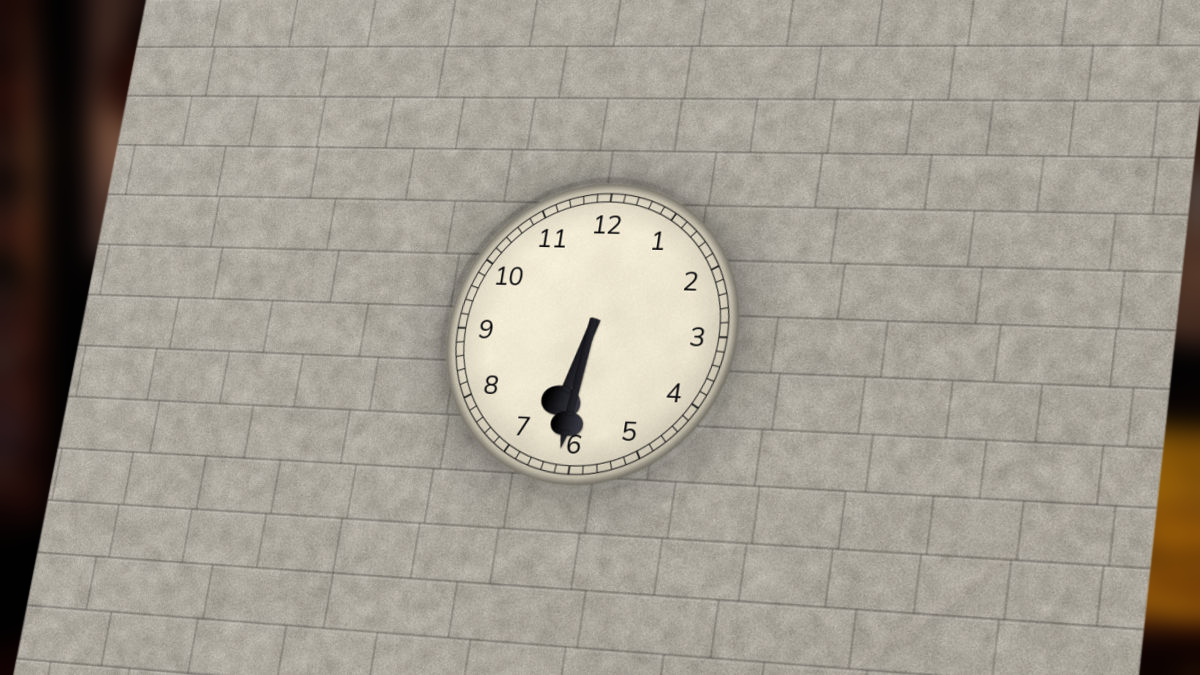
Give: 6:31
